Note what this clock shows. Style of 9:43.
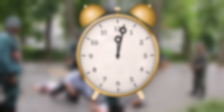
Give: 12:02
